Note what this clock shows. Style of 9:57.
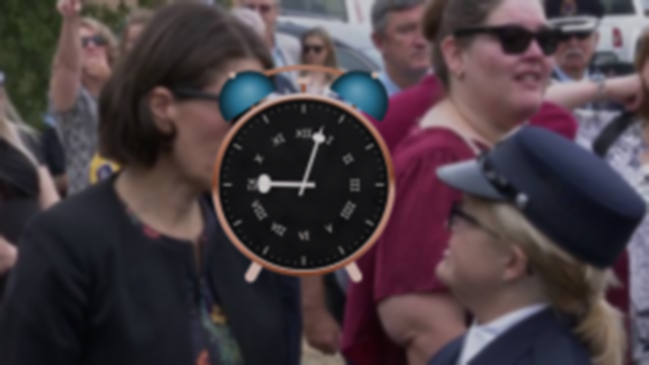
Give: 9:03
